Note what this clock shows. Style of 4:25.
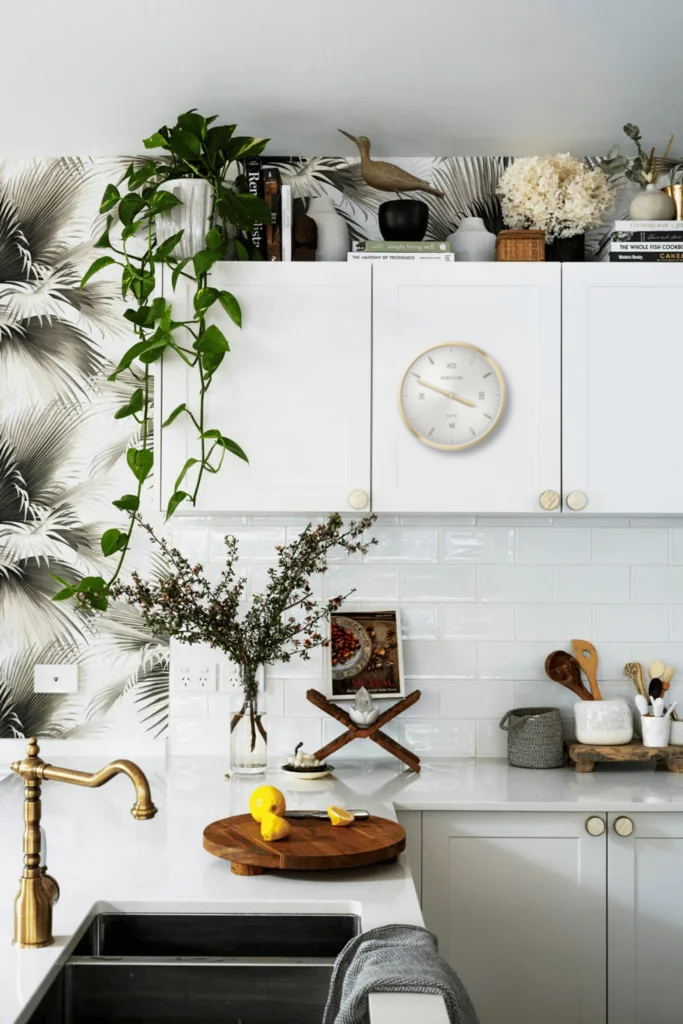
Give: 3:49
